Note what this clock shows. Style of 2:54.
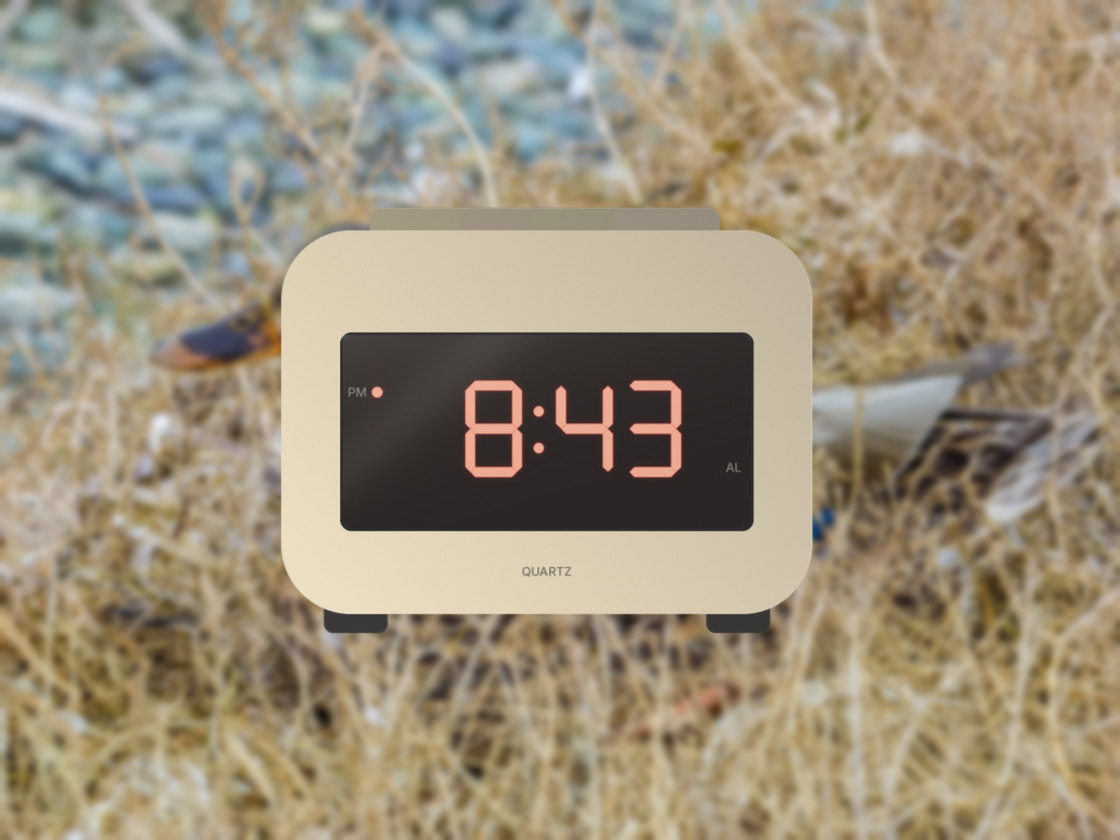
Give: 8:43
